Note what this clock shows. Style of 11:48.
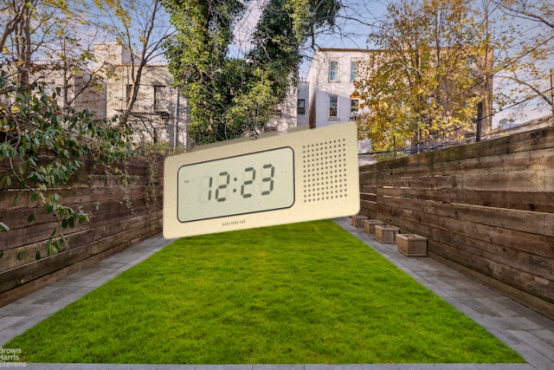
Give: 12:23
